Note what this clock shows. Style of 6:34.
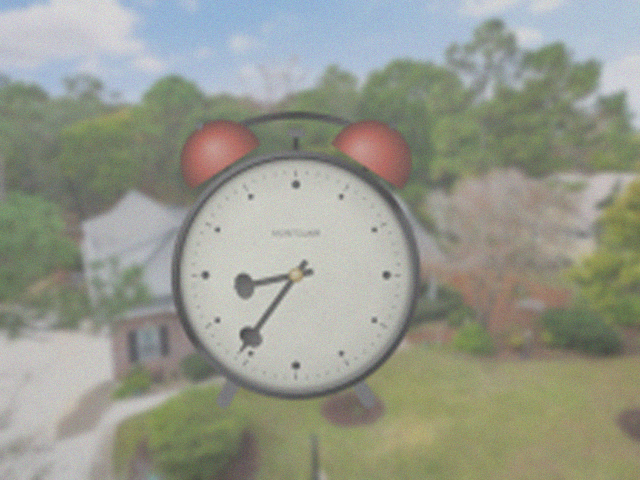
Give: 8:36
